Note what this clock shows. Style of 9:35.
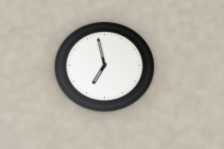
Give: 6:58
